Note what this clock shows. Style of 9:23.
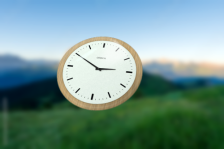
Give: 2:50
